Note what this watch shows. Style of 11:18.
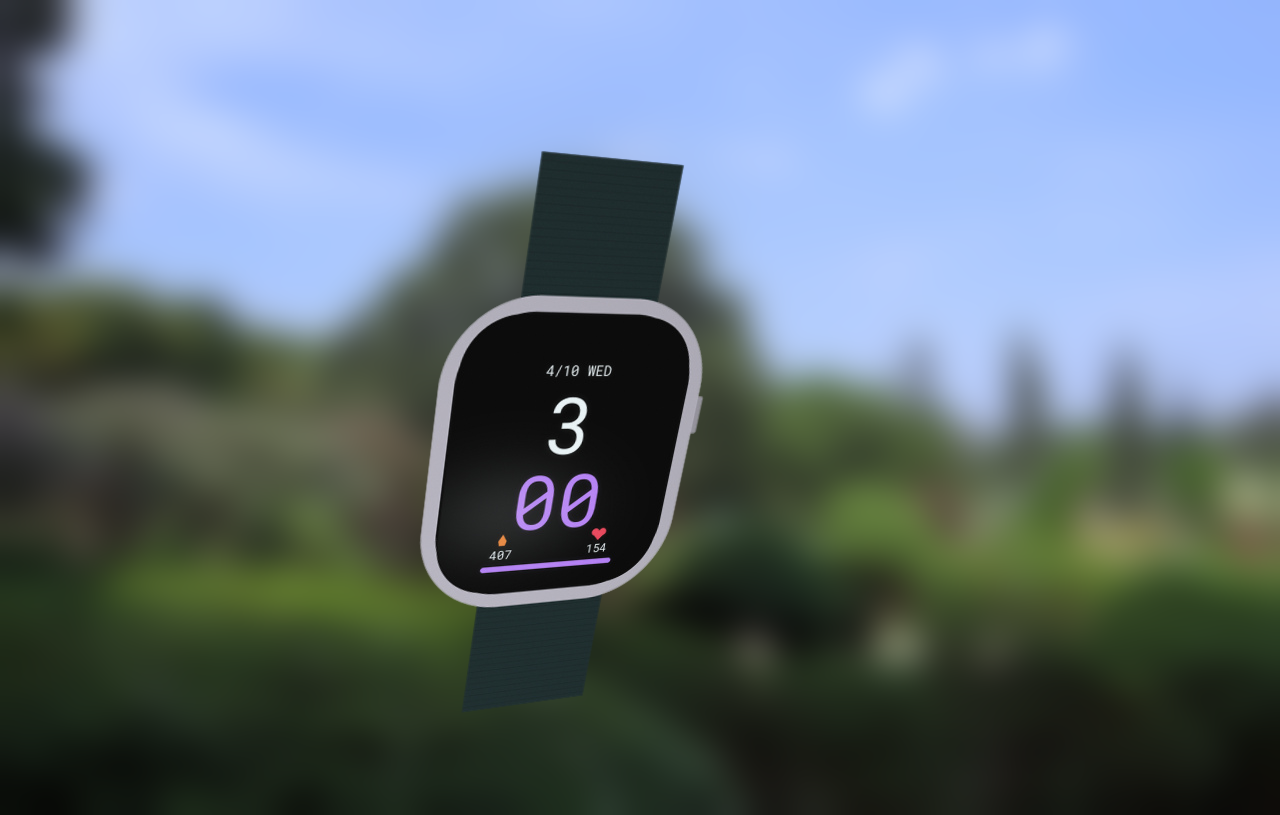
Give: 3:00
